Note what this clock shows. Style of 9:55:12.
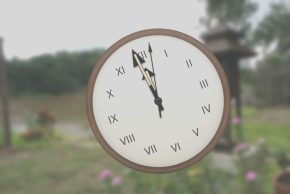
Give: 11:59:02
